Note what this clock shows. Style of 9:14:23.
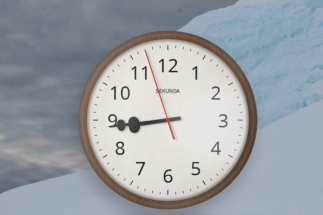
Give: 8:43:57
